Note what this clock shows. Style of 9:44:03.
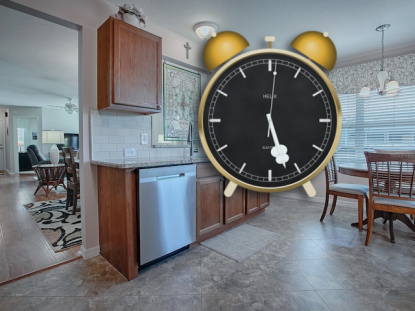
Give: 5:27:01
